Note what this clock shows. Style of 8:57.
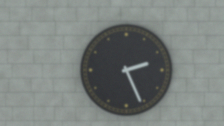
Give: 2:26
